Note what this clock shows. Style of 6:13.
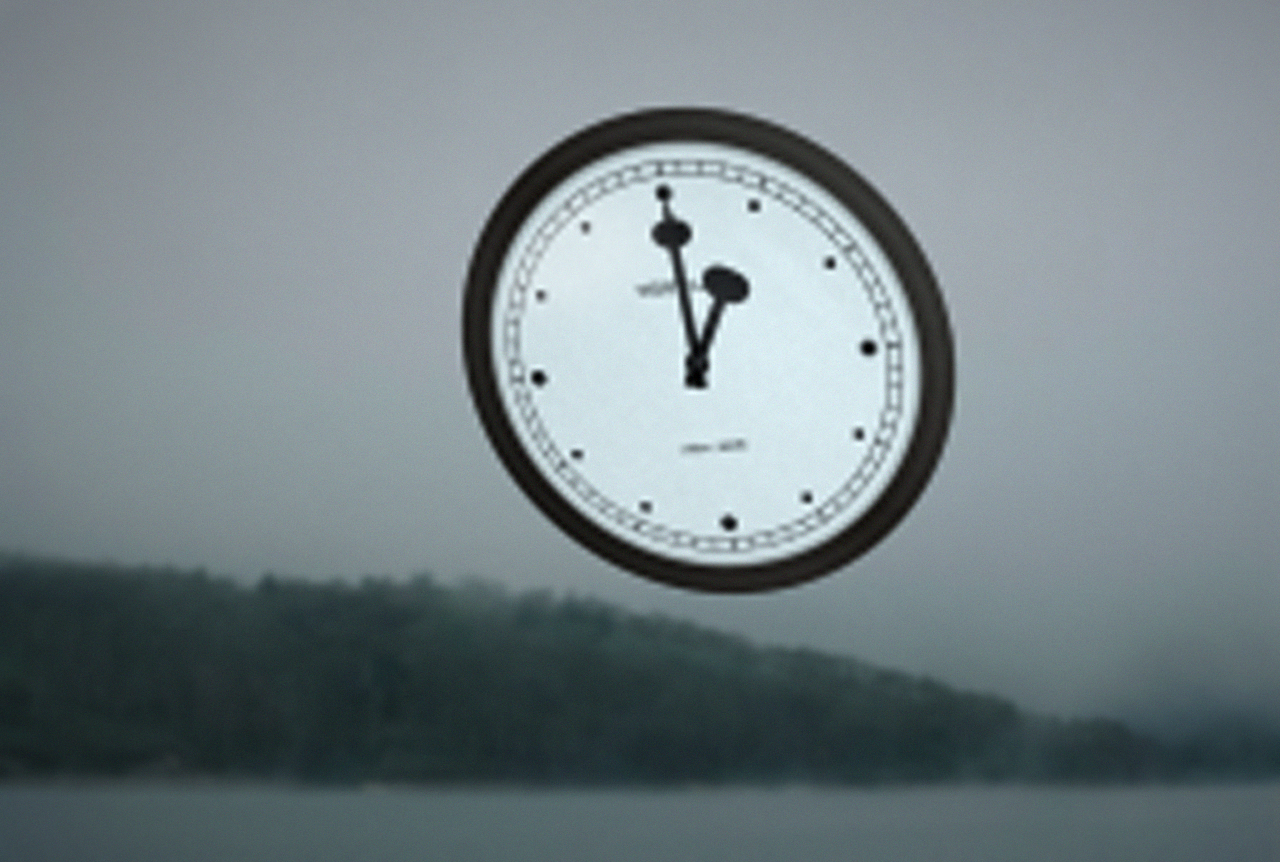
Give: 1:00
